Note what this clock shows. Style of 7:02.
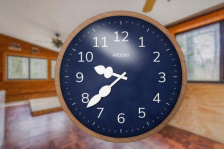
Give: 9:38
